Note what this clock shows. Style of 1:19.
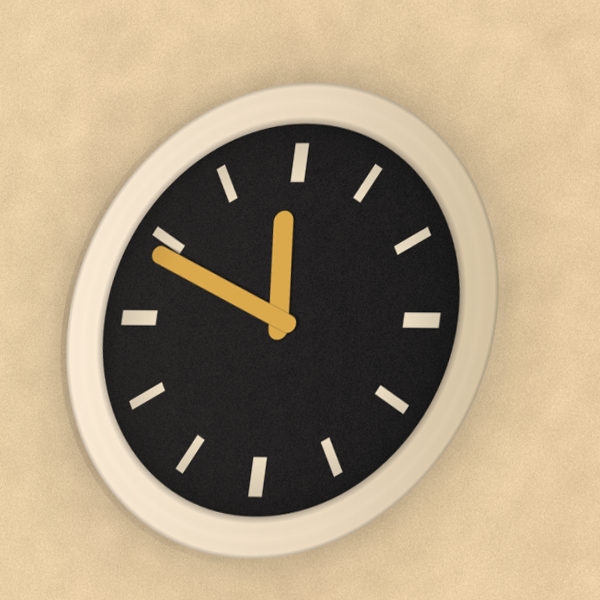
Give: 11:49
